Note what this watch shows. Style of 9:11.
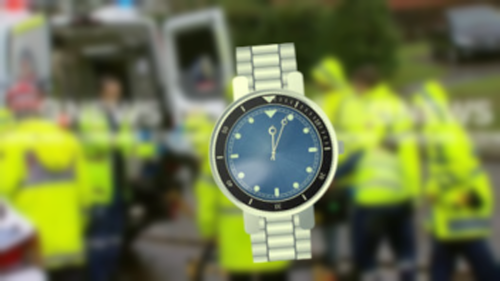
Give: 12:04
